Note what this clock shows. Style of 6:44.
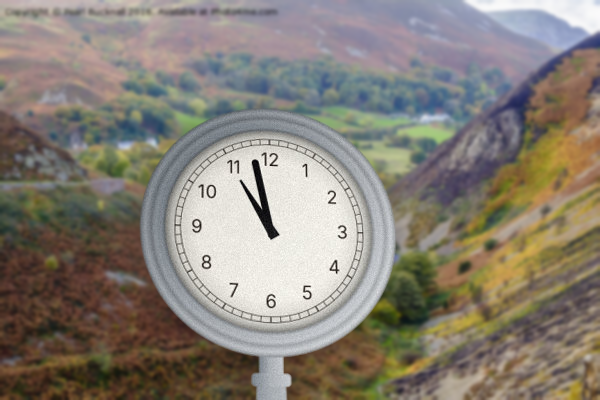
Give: 10:58
